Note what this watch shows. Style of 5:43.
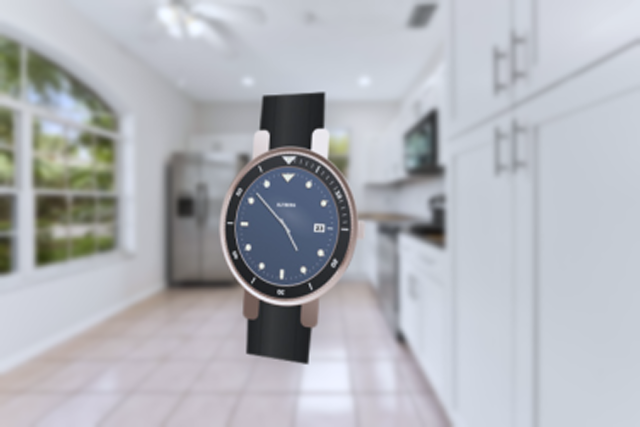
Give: 4:52
